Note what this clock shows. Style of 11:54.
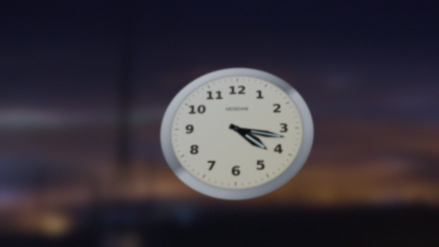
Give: 4:17
